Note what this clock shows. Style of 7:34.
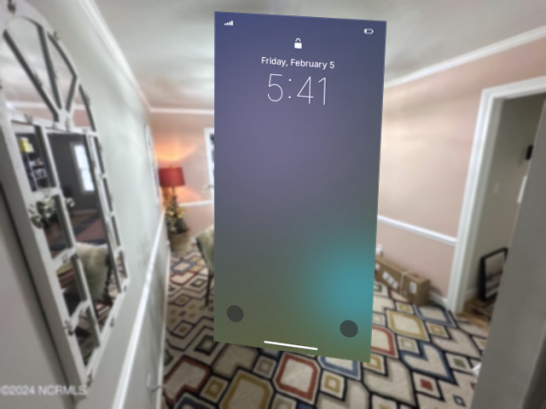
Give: 5:41
